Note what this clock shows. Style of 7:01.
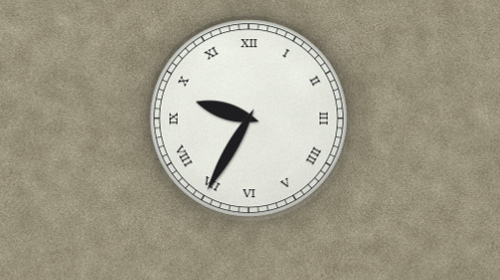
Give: 9:35
